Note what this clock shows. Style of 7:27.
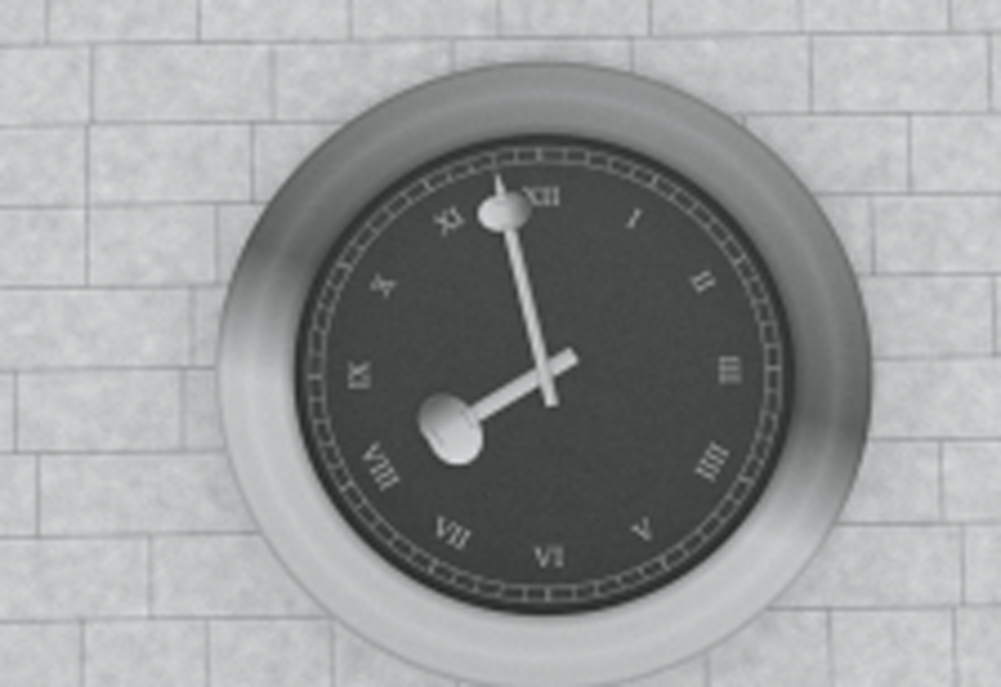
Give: 7:58
